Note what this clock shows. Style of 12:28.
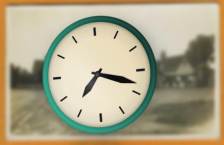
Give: 7:18
